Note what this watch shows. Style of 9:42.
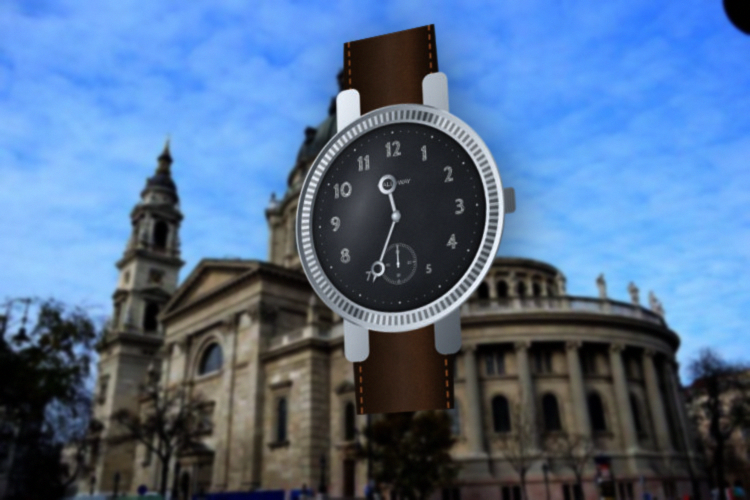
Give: 11:34
